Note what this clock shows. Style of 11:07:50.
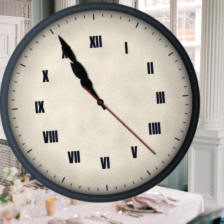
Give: 10:55:23
